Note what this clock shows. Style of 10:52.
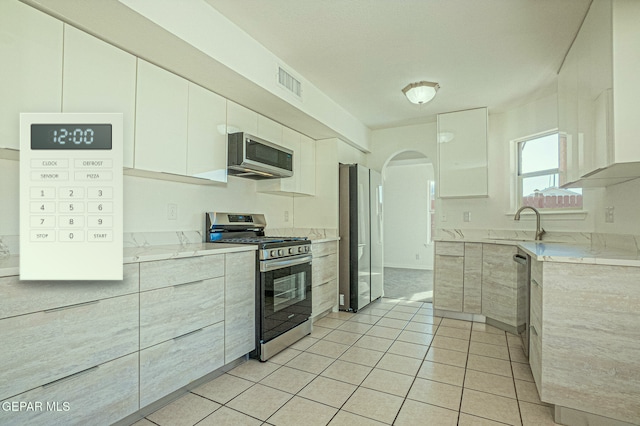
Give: 12:00
